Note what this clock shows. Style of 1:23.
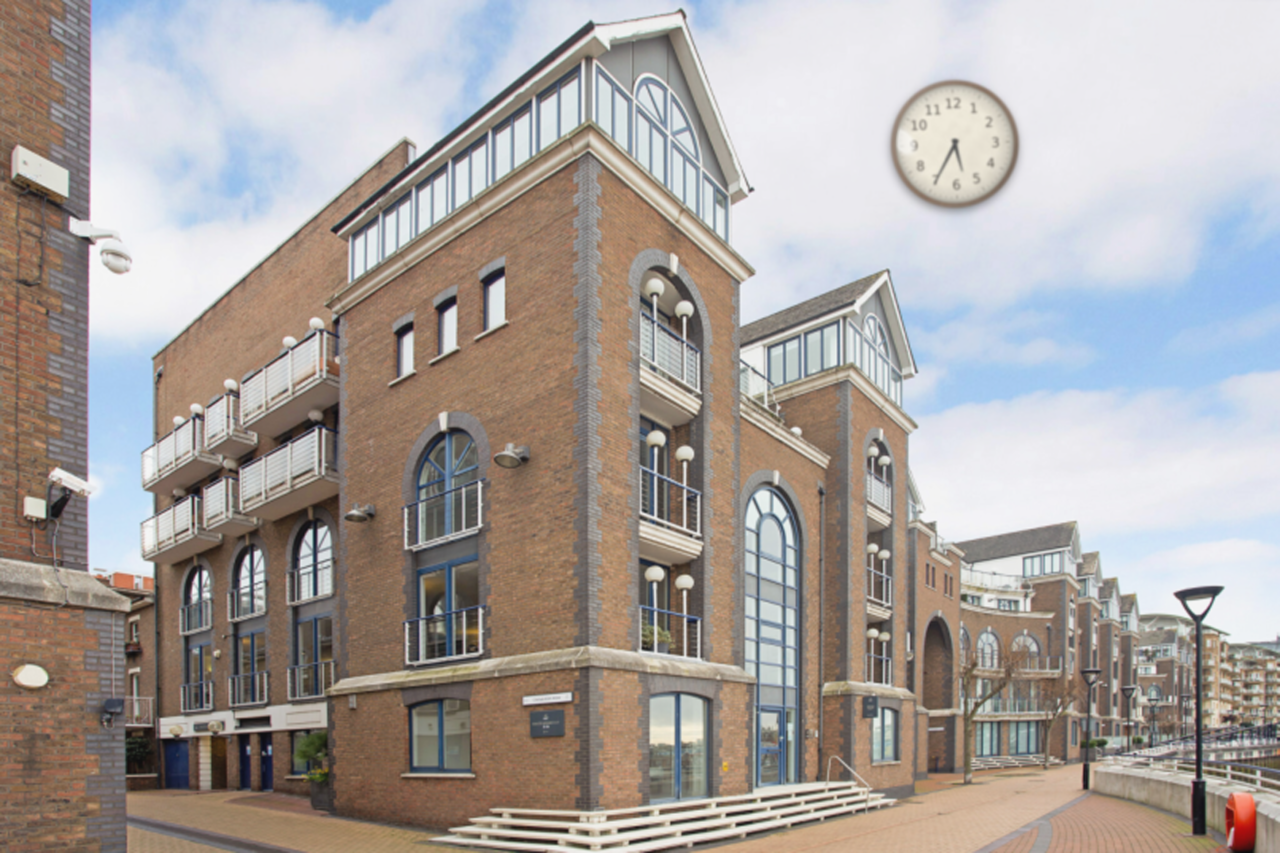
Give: 5:35
